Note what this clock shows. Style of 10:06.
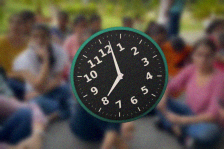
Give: 8:02
